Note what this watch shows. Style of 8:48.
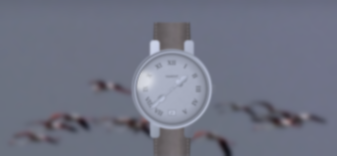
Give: 1:38
